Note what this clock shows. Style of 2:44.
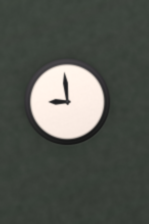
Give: 8:59
